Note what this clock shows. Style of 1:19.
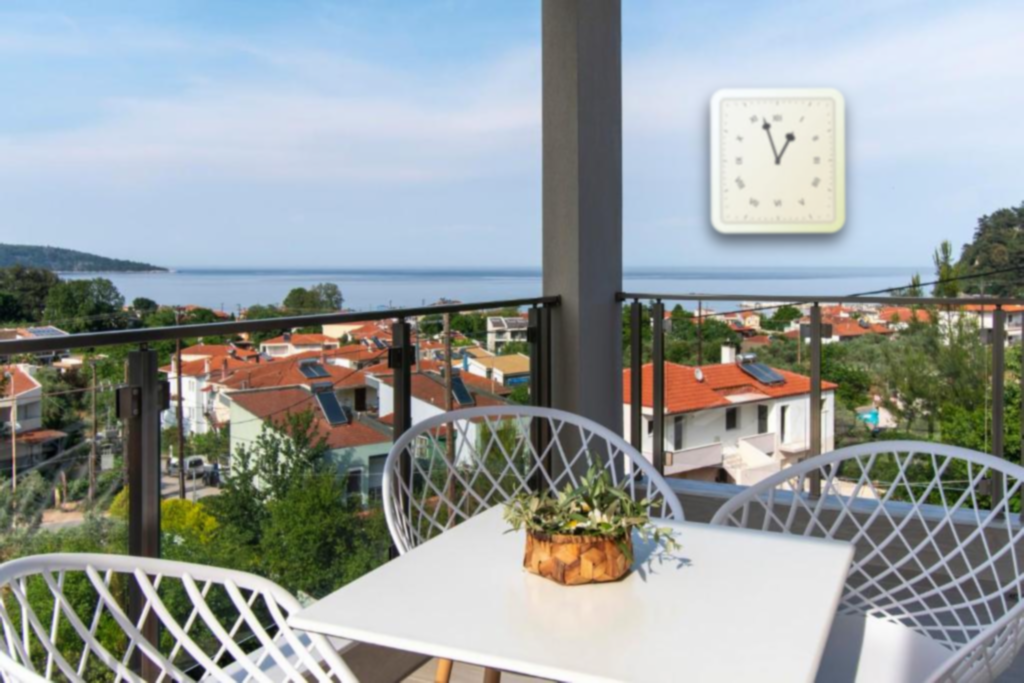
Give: 12:57
